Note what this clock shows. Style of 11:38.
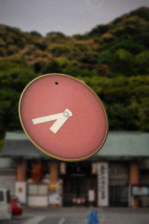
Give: 7:44
